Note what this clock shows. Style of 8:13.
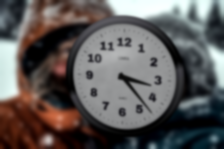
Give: 3:23
